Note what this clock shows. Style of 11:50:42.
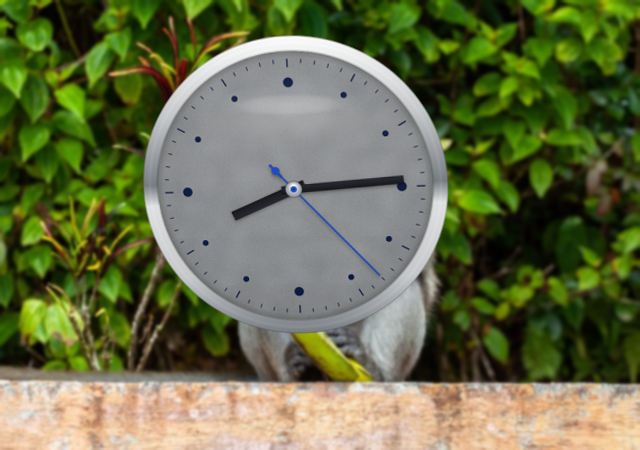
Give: 8:14:23
